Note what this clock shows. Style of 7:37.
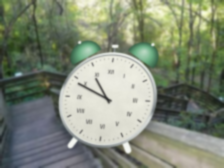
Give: 10:49
